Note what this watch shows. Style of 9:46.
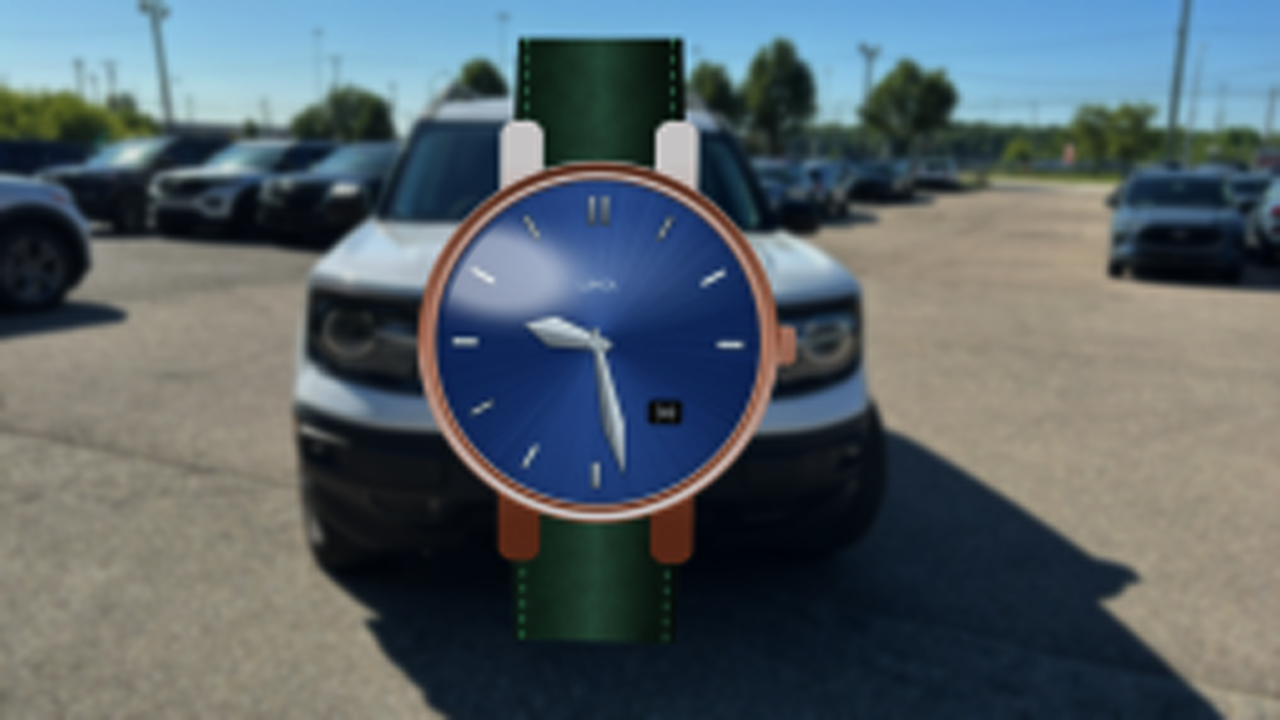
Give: 9:28
